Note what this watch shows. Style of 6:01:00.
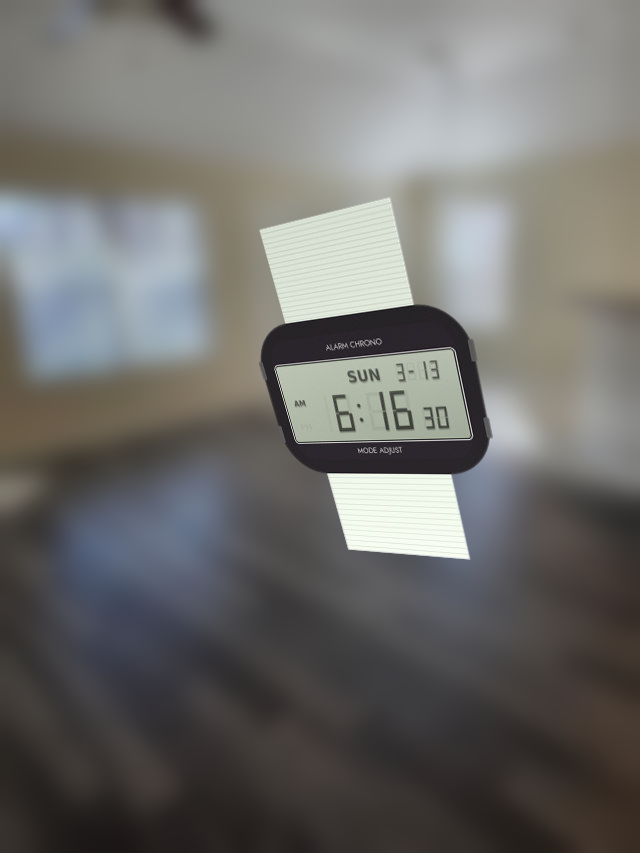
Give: 6:16:30
